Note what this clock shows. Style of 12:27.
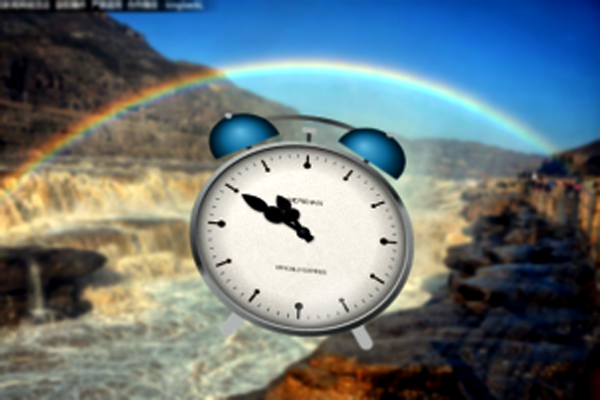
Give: 10:50
